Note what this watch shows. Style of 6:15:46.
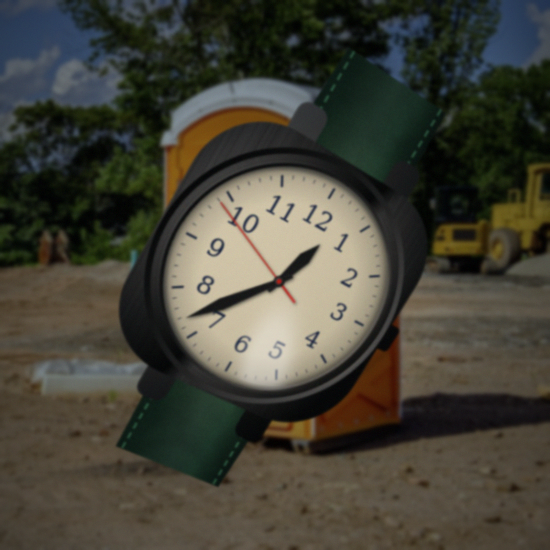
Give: 12:36:49
